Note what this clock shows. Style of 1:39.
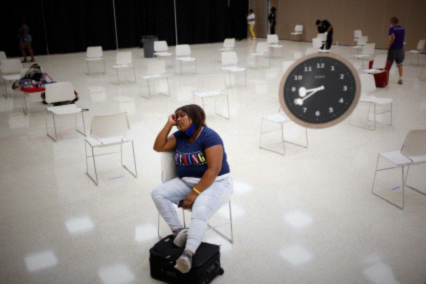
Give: 8:39
